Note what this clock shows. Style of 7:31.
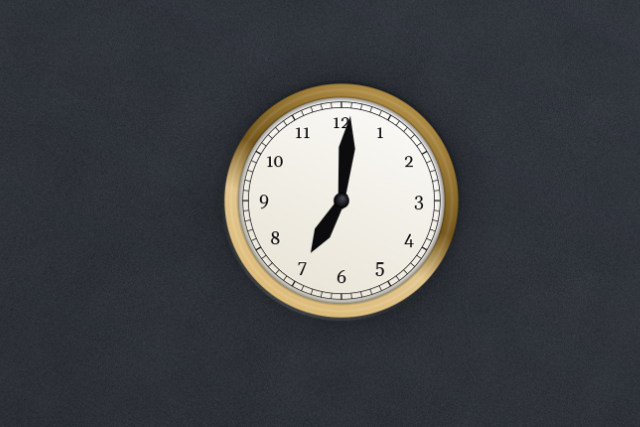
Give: 7:01
